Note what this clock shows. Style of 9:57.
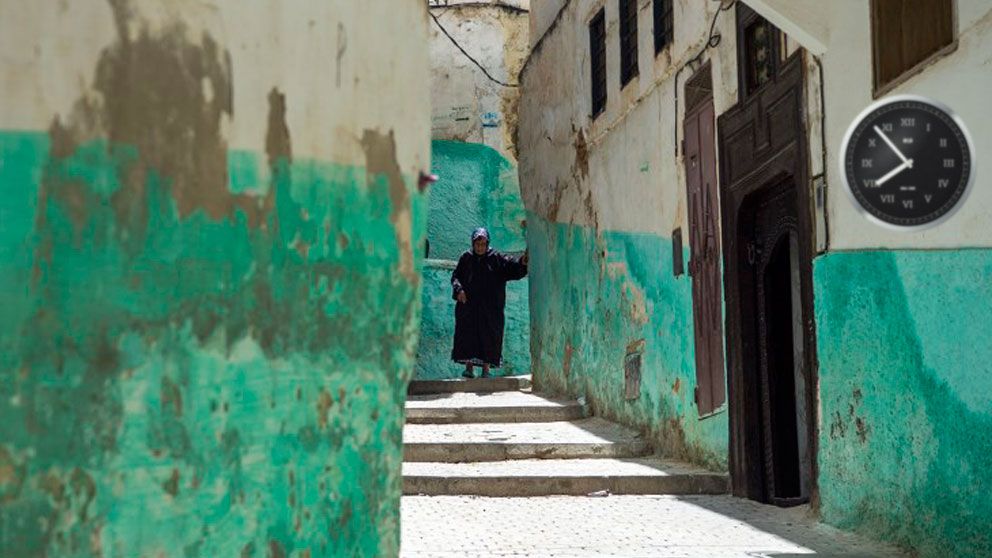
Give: 7:53
